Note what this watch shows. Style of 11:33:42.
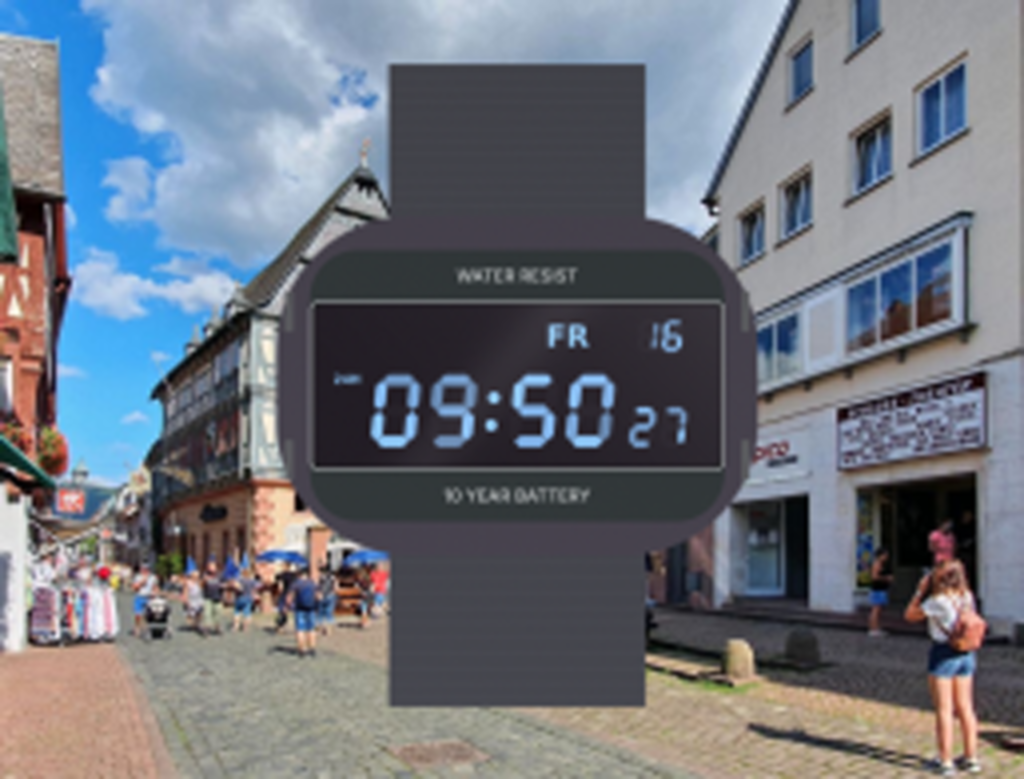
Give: 9:50:27
